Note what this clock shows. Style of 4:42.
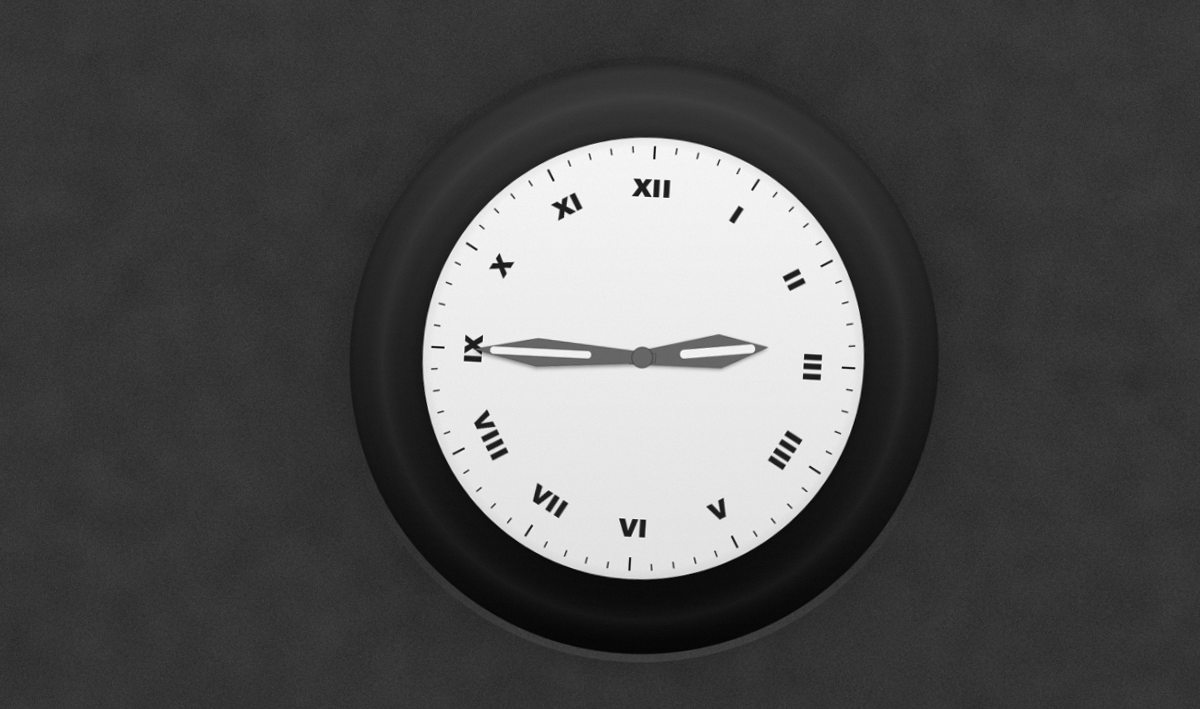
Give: 2:45
